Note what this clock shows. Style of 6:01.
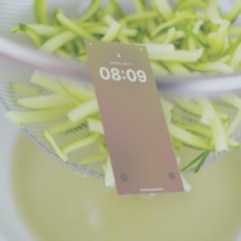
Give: 8:09
